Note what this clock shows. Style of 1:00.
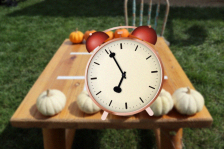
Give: 6:56
